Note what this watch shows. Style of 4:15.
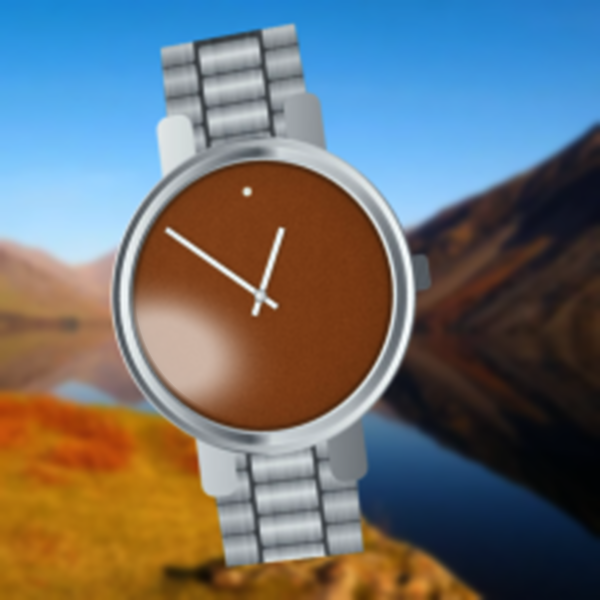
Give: 12:52
